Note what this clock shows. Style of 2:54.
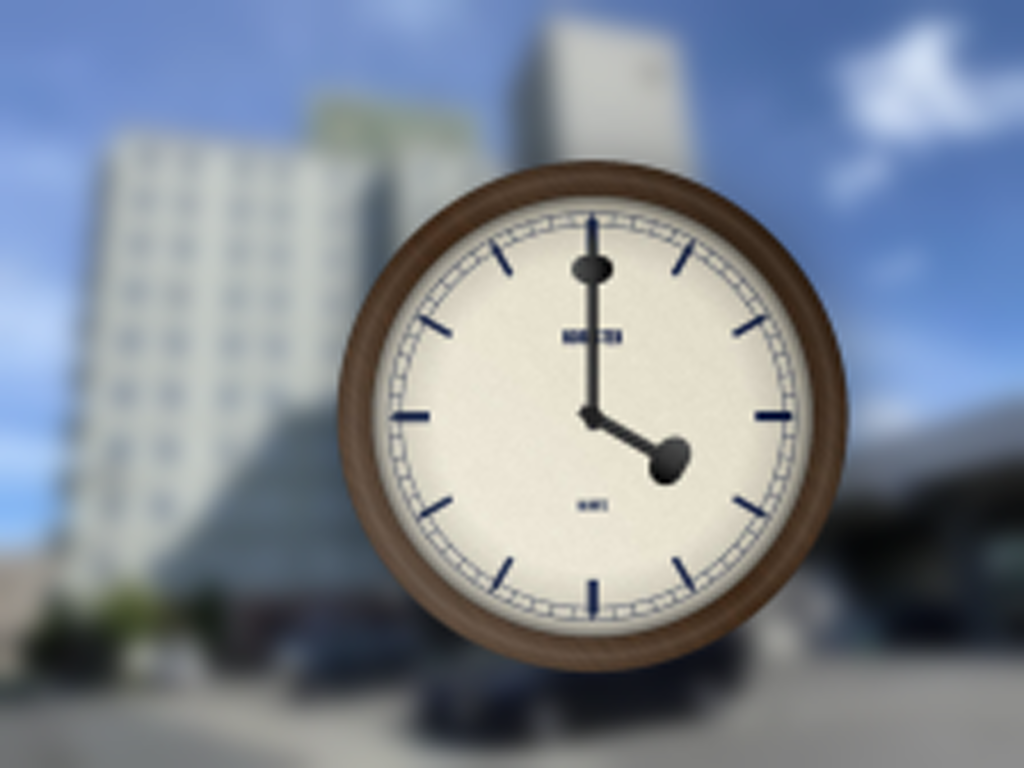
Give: 4:00
